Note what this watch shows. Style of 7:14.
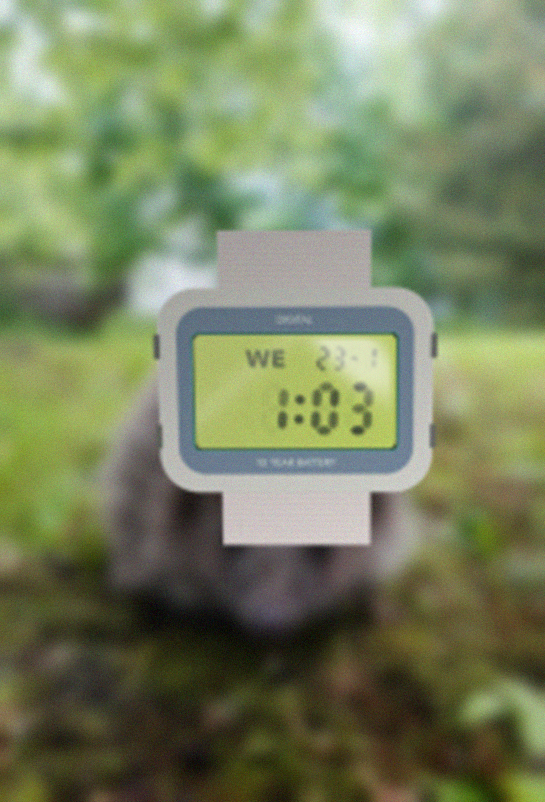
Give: 1:03
